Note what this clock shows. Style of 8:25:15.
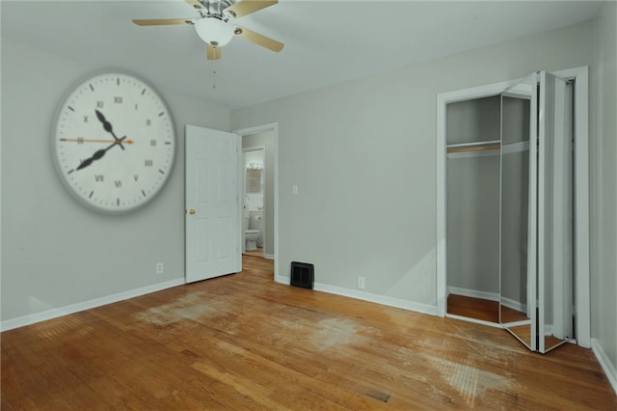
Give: 10:39:45
